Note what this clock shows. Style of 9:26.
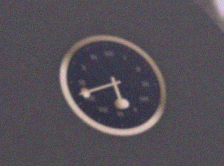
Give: 5:42
